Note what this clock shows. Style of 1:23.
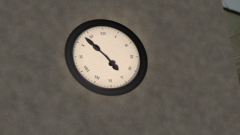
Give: 4:53
